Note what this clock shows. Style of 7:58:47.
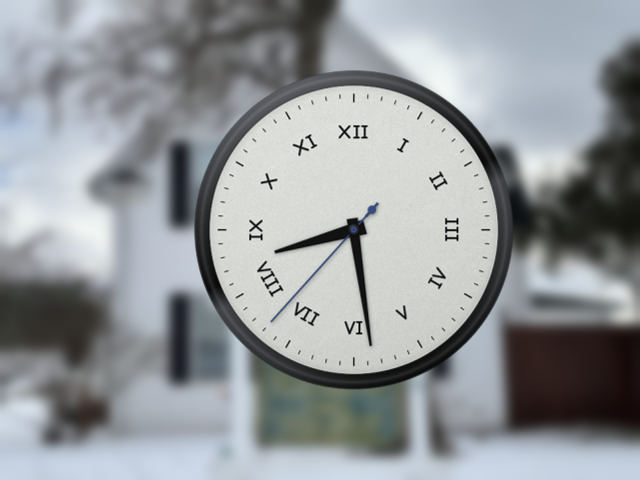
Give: 8:28:37
